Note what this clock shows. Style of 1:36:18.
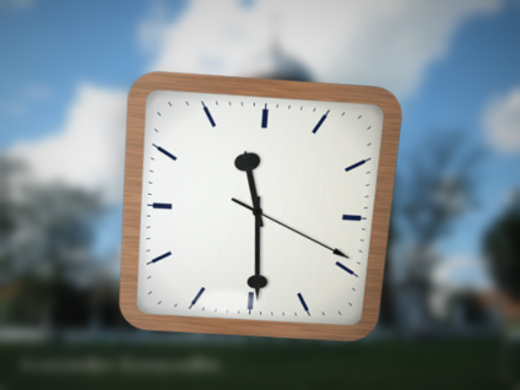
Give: 11:29:19
